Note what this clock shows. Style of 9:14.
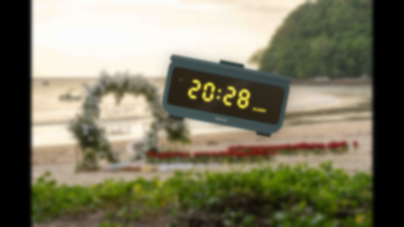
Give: 20:28
